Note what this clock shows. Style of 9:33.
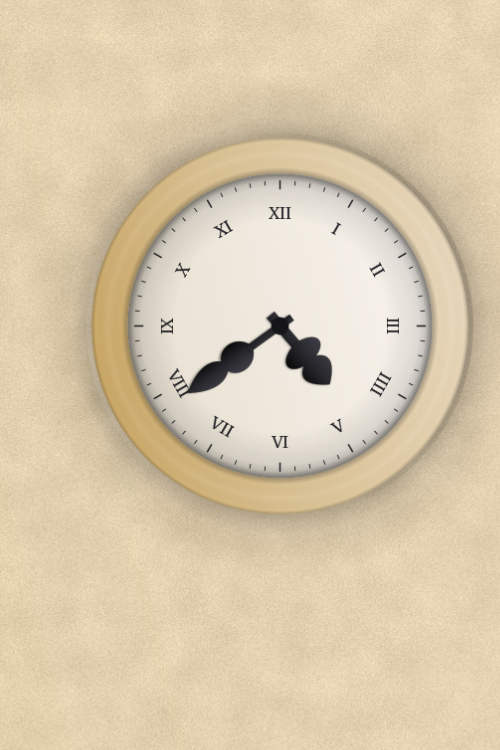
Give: 4:39
